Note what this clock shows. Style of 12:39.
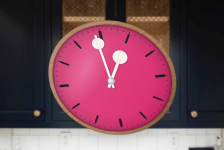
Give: 12:59
